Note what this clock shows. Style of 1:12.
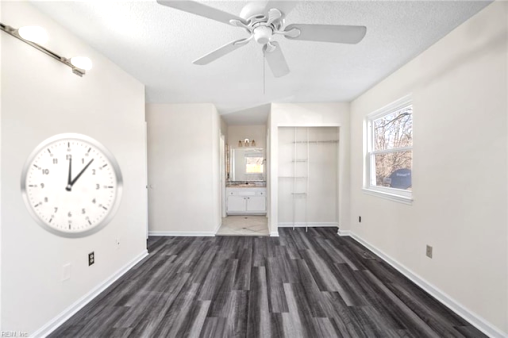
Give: 12:07
